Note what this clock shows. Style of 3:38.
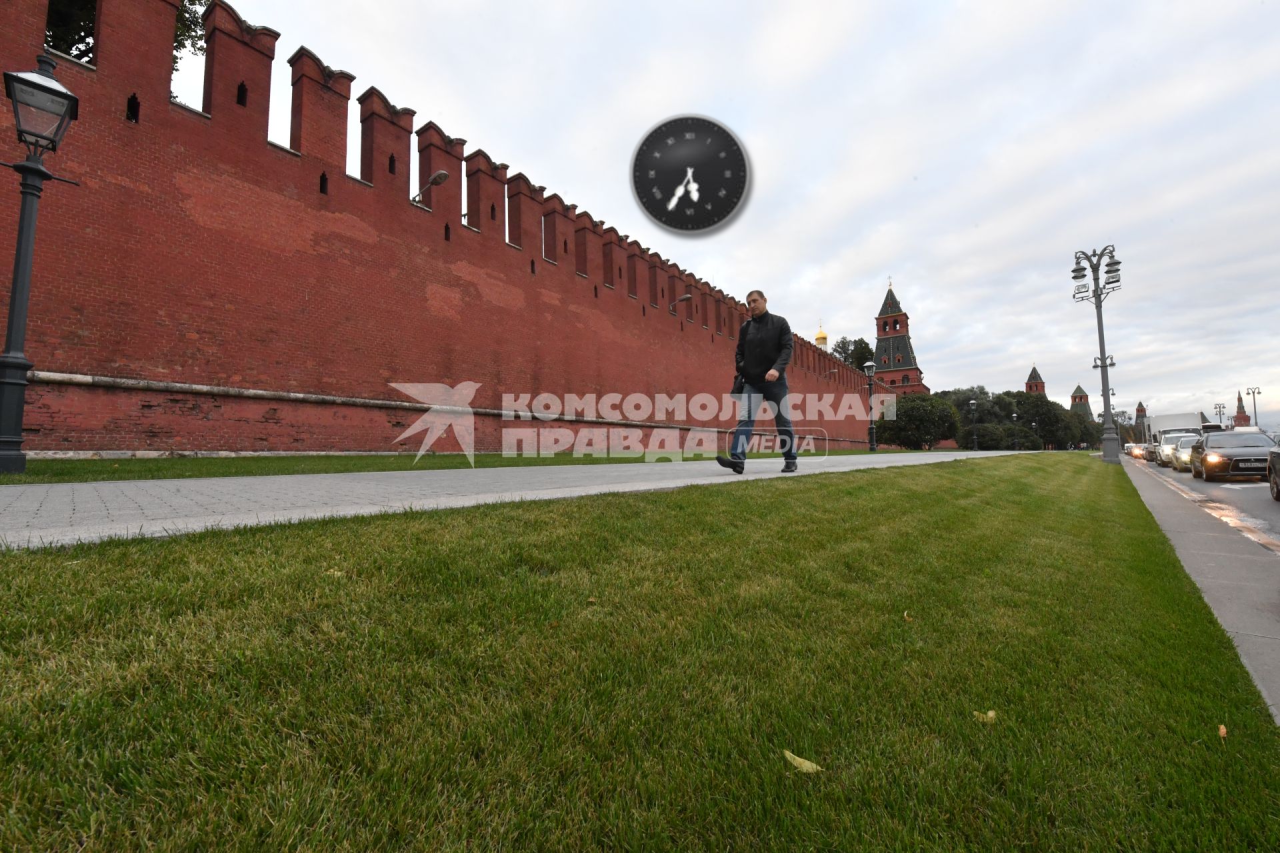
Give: 5:35
